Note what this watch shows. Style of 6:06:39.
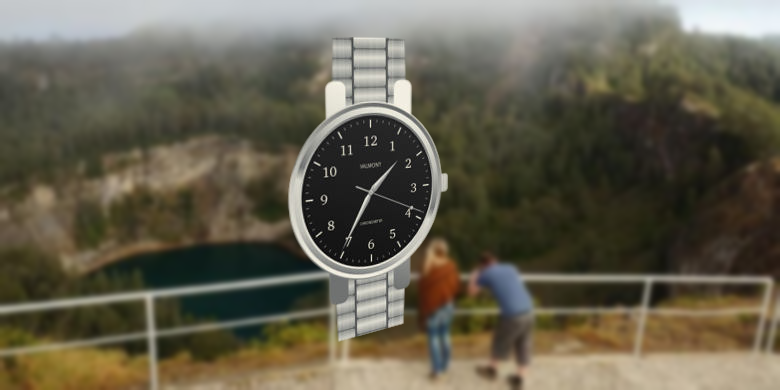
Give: 1:35:19
